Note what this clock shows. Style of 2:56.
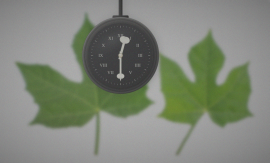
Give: 12:30
